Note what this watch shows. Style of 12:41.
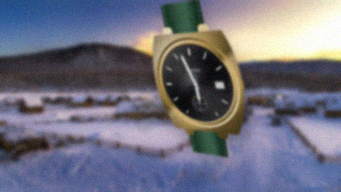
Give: 5:57
